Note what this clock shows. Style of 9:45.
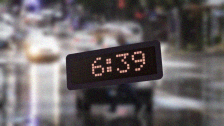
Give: 6:39
